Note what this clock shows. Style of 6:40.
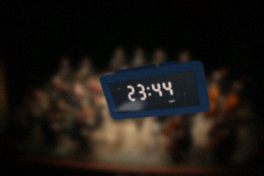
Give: 23:44
